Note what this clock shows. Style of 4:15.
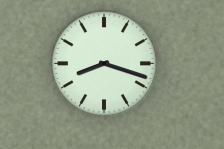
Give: 8:18
